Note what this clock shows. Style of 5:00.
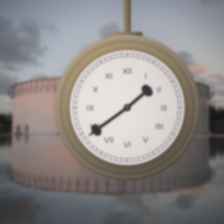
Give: 1:39
